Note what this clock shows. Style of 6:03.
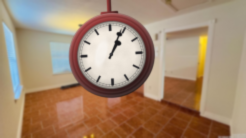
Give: 1:04
